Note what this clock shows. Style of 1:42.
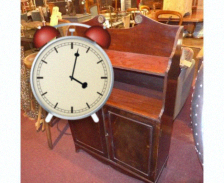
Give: 4:02
